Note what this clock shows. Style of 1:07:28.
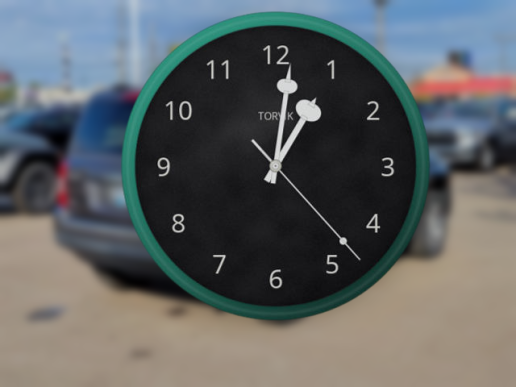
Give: 1:01:23
